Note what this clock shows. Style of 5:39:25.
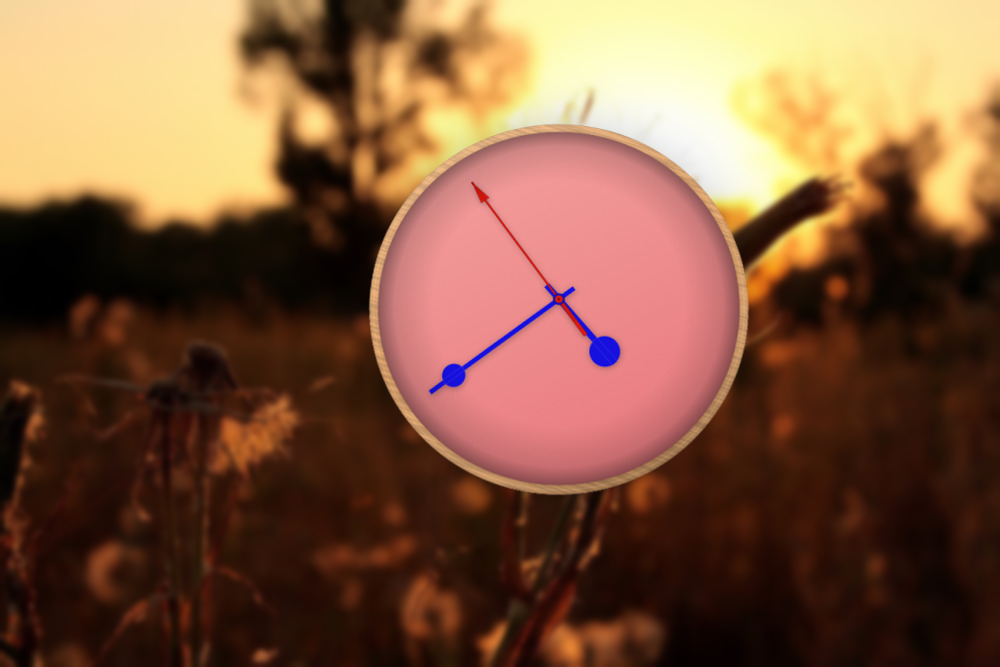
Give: 4:38:54
